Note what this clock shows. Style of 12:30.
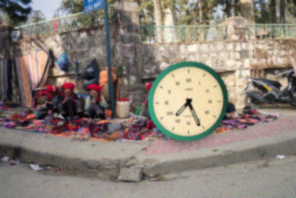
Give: 7:26
